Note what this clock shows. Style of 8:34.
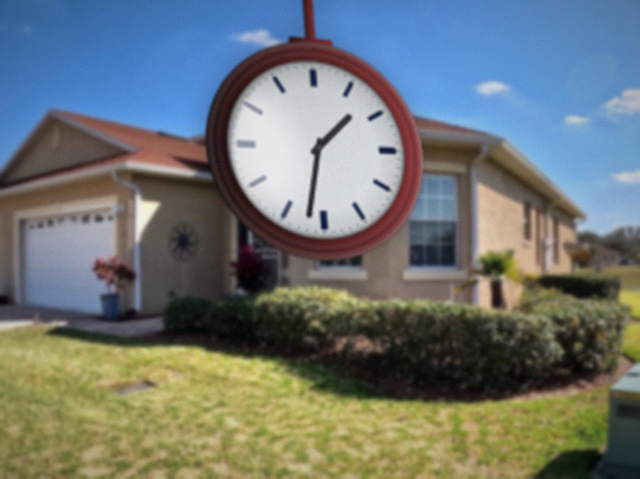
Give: 1:32
